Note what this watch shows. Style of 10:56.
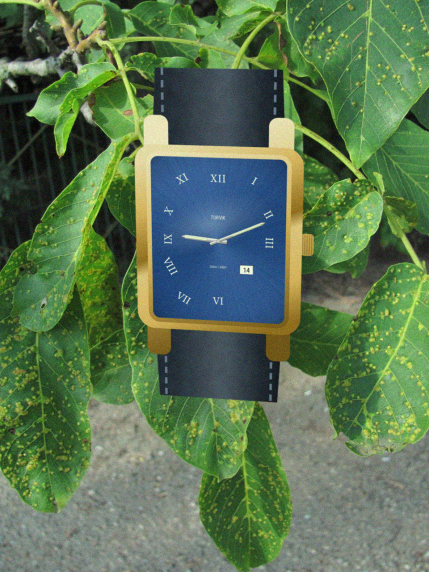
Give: 9:11
